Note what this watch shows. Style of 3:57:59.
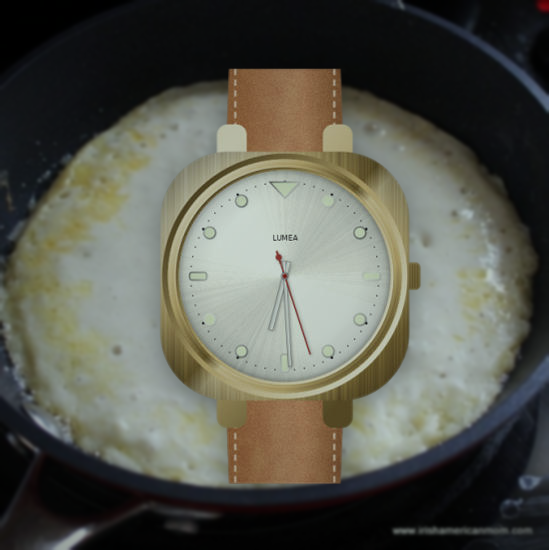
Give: 6:29:27
